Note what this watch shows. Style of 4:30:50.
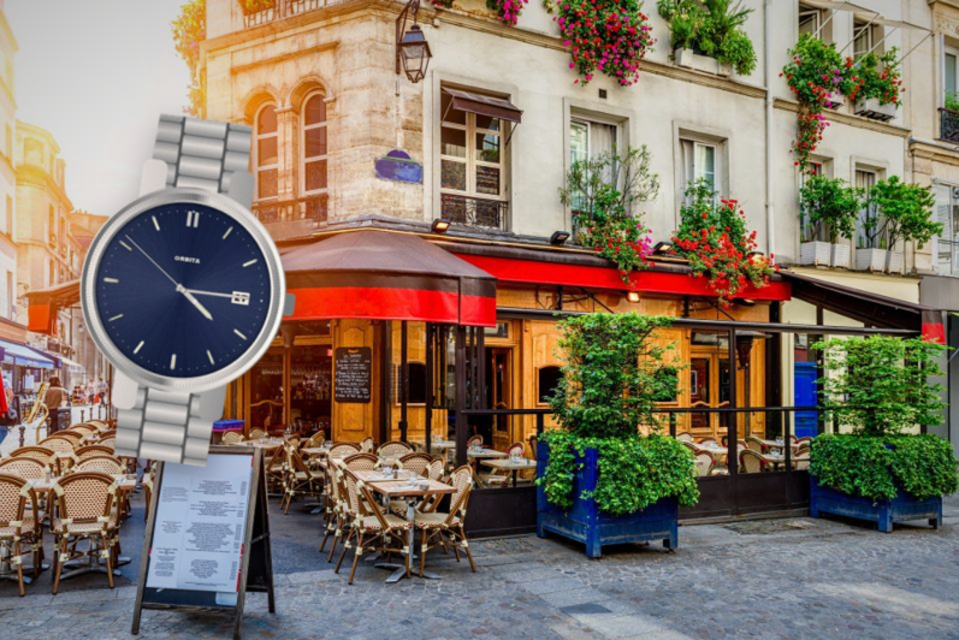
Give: 4:14:51
